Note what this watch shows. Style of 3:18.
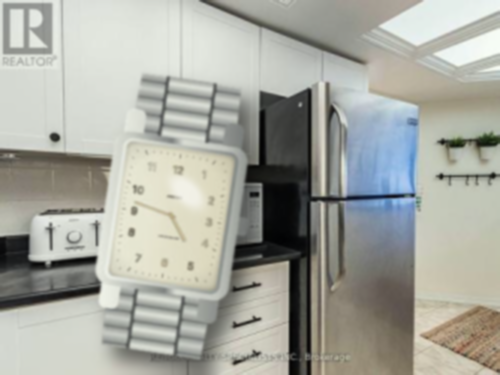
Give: 4:47
